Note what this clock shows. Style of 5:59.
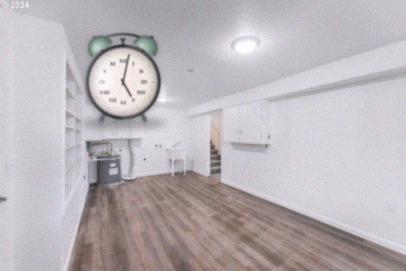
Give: 5:02
